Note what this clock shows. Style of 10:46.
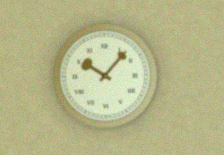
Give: 10:07
